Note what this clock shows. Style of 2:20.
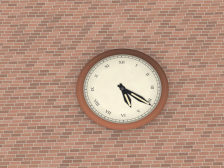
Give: 5:21
